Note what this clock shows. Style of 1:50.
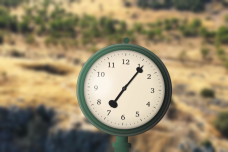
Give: 7:06
